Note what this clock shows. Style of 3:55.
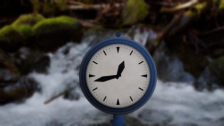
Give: 12:43
